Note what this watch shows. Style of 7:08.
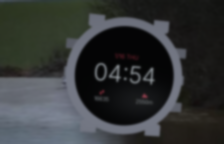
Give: 4:54
